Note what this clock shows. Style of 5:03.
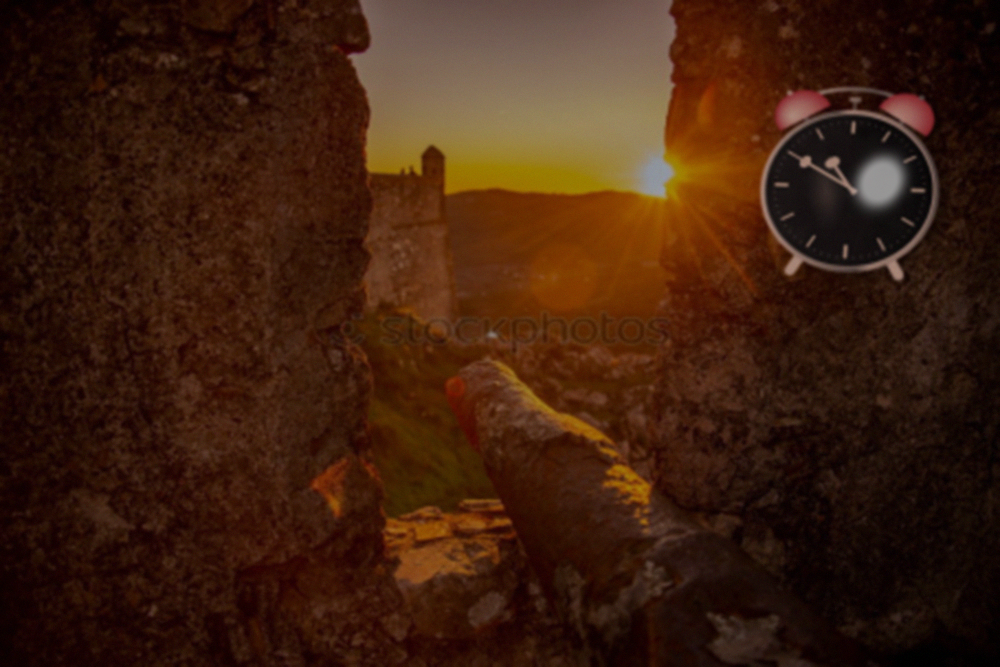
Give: 10:50
